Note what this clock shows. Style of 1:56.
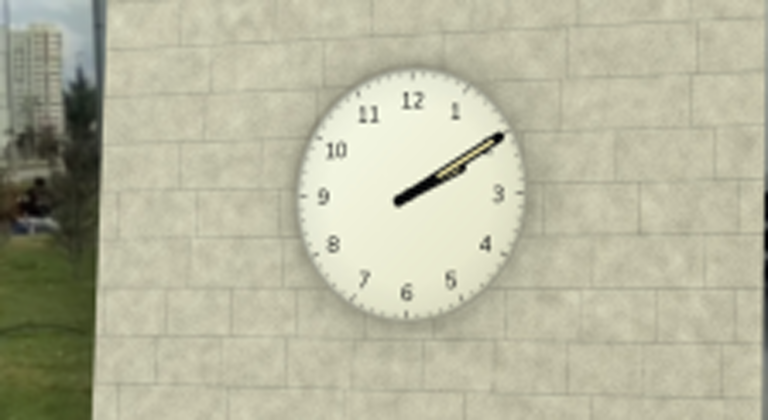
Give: 2:10
